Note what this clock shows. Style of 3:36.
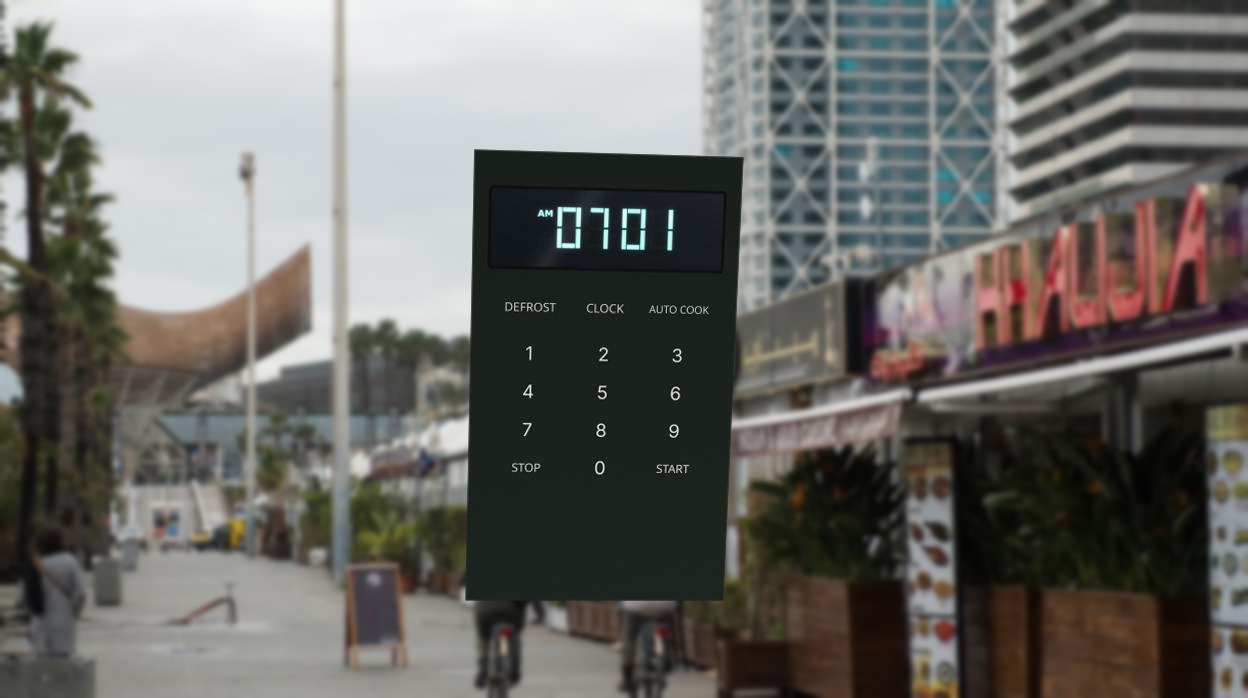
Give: 7:01
